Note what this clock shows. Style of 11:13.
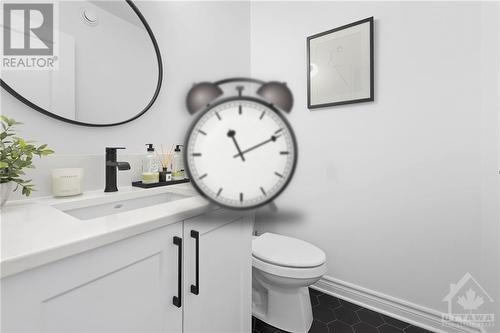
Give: 11:11
